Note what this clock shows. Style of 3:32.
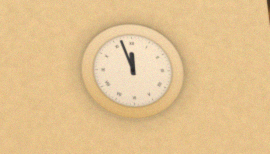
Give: 11:57
